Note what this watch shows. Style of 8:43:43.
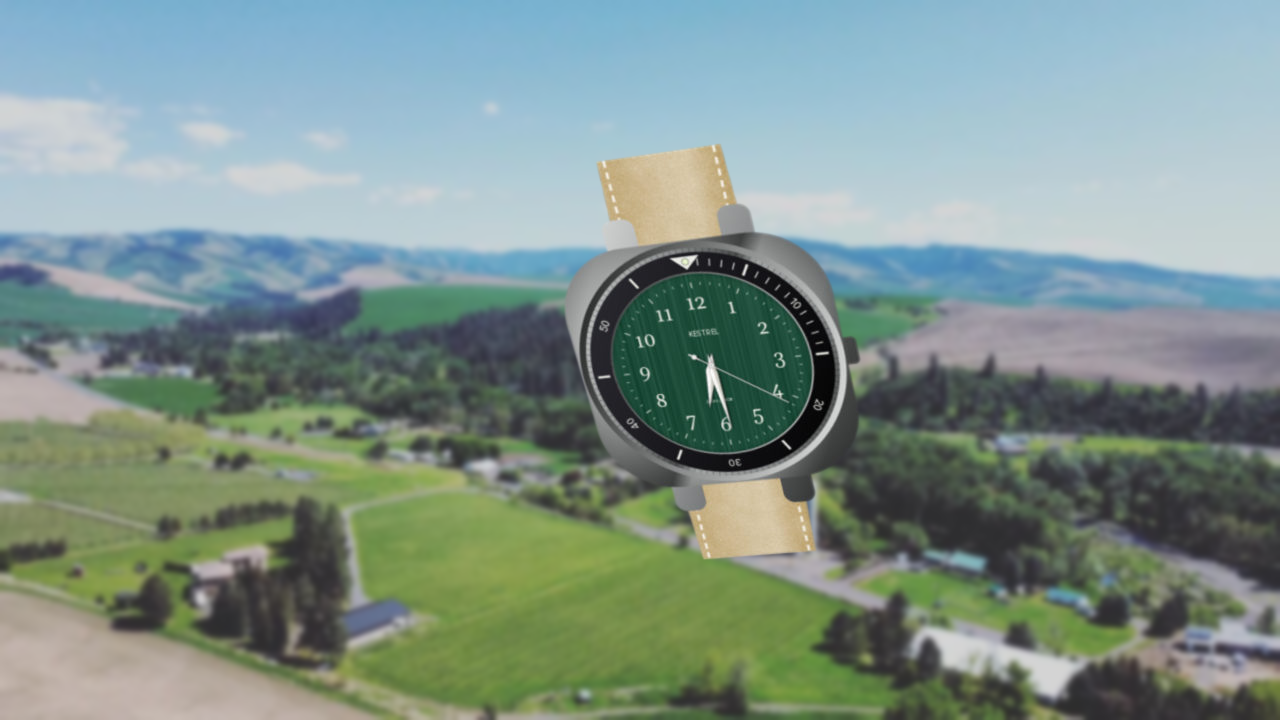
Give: 6:29:21
